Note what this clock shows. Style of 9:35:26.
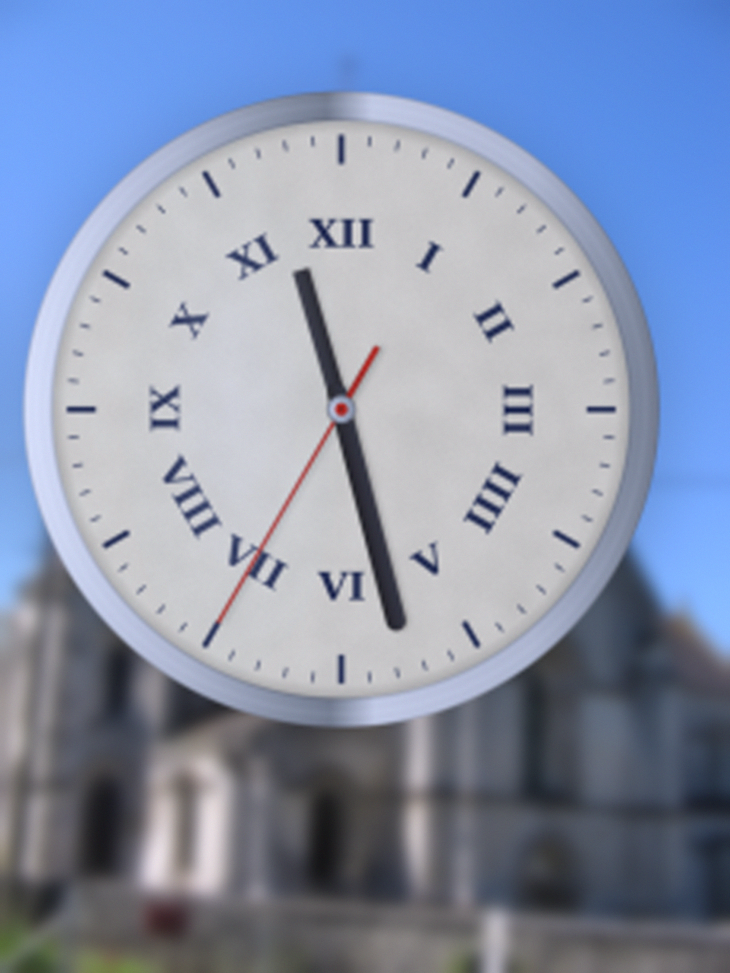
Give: 11:27:35
